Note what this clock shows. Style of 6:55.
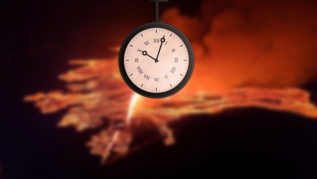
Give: 10:03
